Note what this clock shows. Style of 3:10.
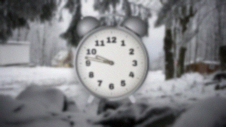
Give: 9:47
